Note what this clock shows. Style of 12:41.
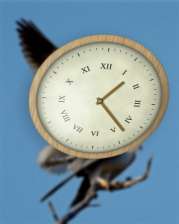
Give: 1:23
